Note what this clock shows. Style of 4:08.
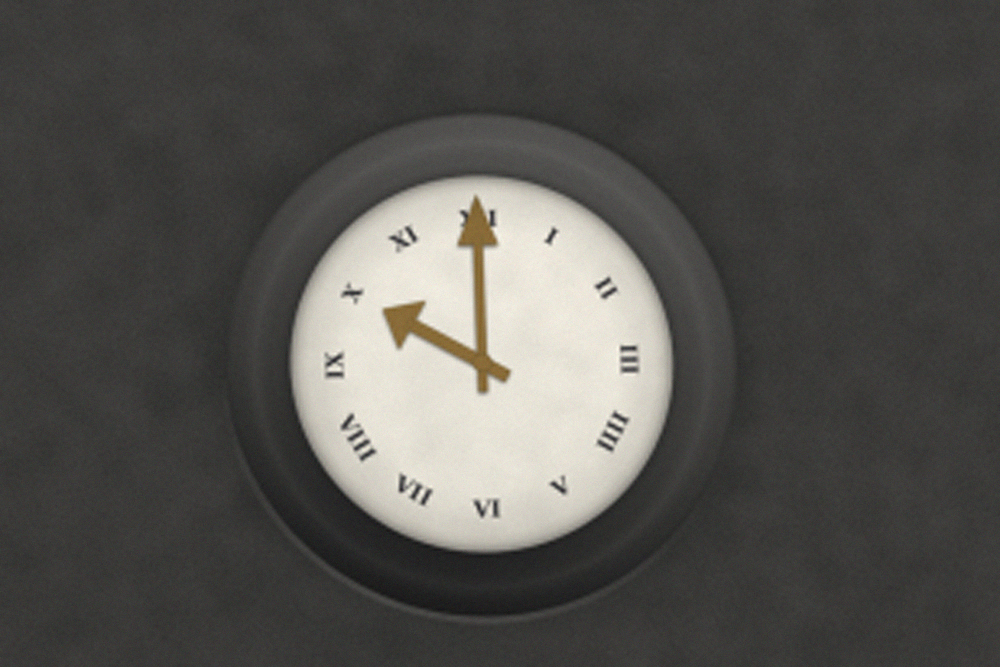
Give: 10:00
